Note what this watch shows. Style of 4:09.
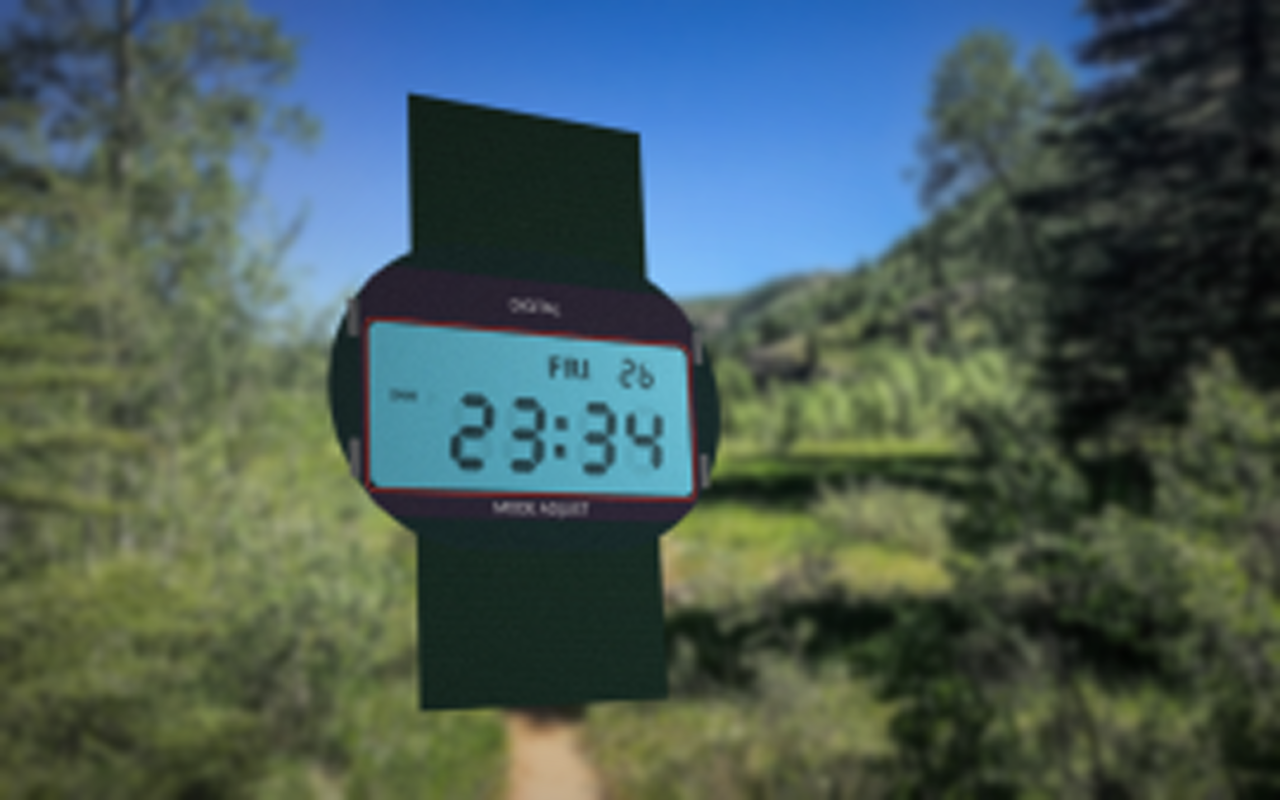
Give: 23:34
